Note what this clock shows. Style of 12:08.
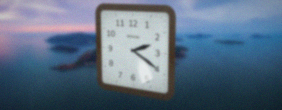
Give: 2:20
